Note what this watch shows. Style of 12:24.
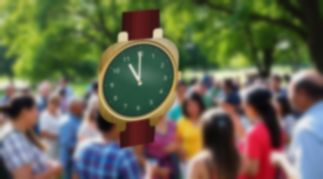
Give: 11:00
